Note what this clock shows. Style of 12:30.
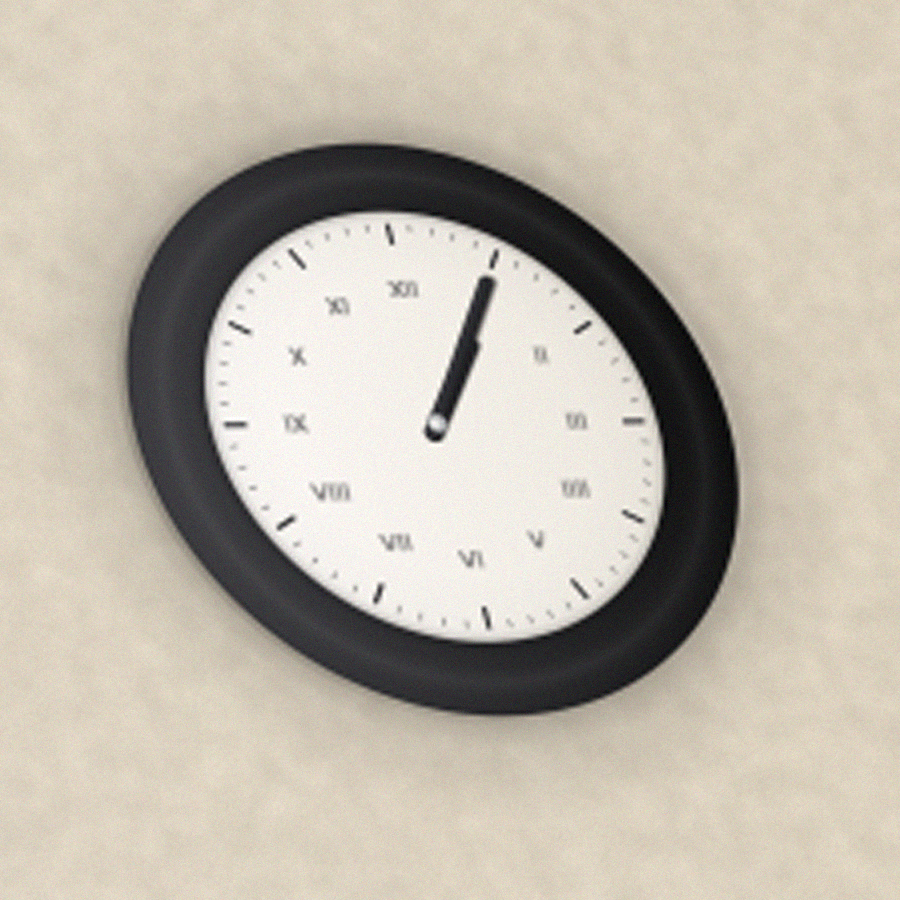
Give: 1:05
